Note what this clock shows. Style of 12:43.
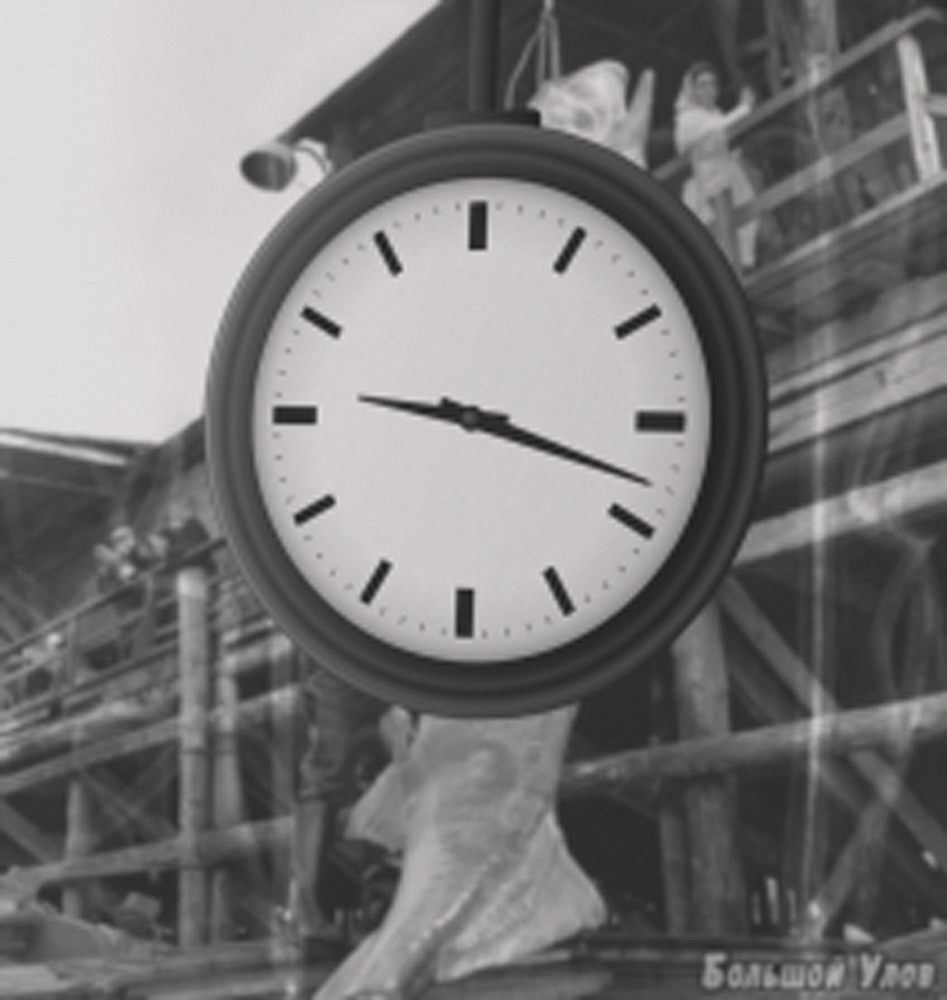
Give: 9:18
